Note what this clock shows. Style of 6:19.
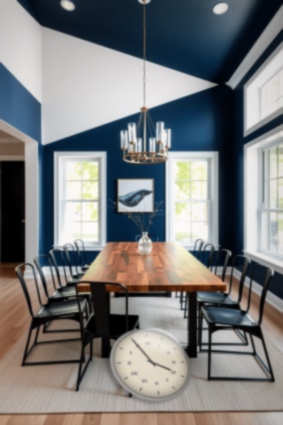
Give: 3:55
